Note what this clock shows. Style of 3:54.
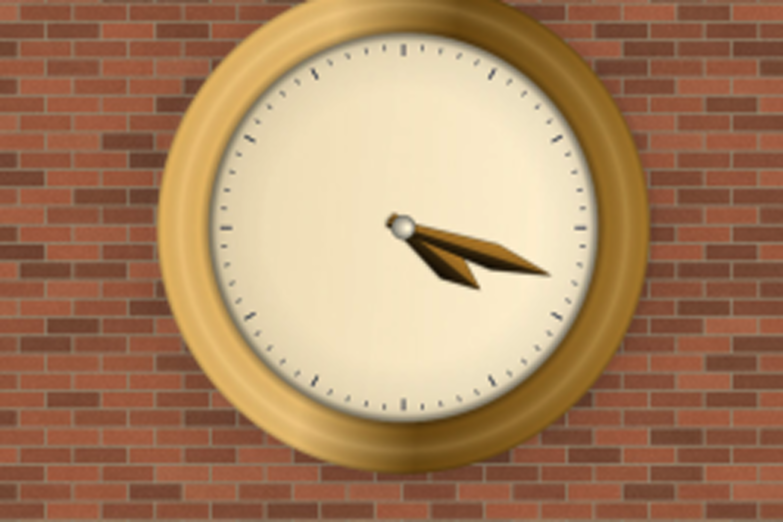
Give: 4:18
